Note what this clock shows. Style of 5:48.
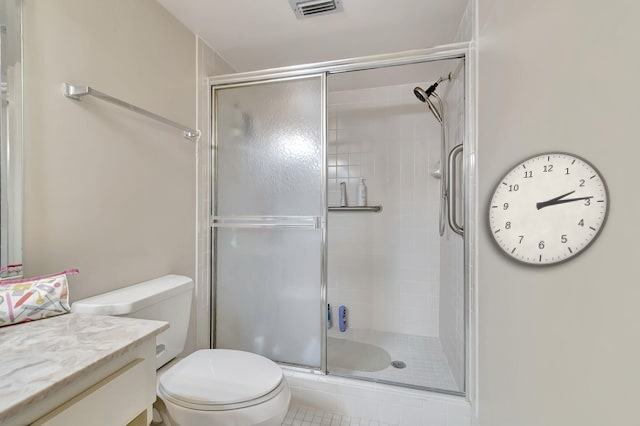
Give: 2:14
